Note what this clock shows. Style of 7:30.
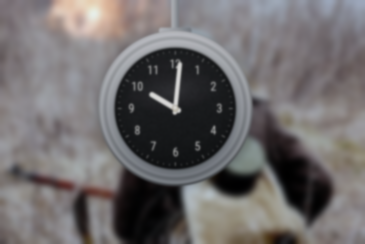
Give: 10:01
